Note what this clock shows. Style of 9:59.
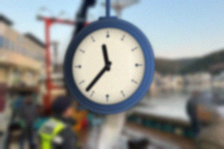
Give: 11:37
